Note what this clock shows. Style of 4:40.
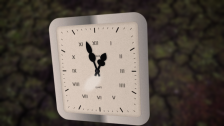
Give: 12:57
